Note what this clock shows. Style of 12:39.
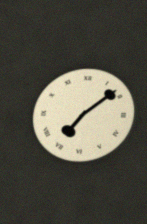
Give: 7:08
